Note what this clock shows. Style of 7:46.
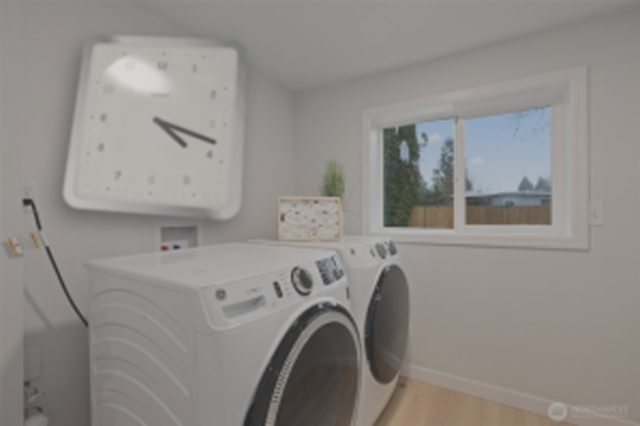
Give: 4:18
